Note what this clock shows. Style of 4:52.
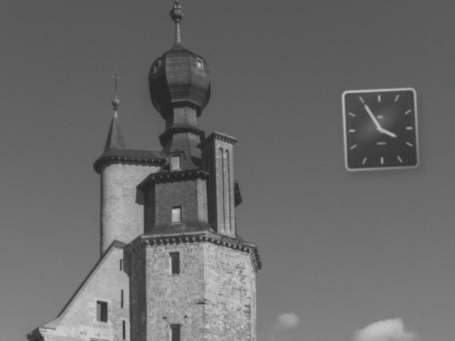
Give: 3:55
